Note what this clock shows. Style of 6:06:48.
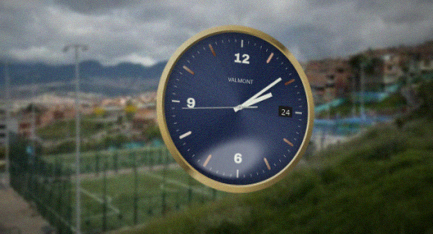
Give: 2:08:44
